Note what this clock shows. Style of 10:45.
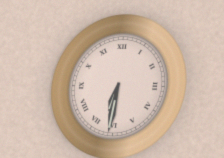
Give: 6:31
